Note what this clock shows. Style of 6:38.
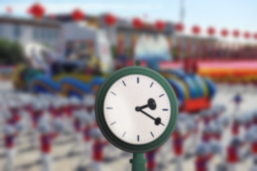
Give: 2:20
